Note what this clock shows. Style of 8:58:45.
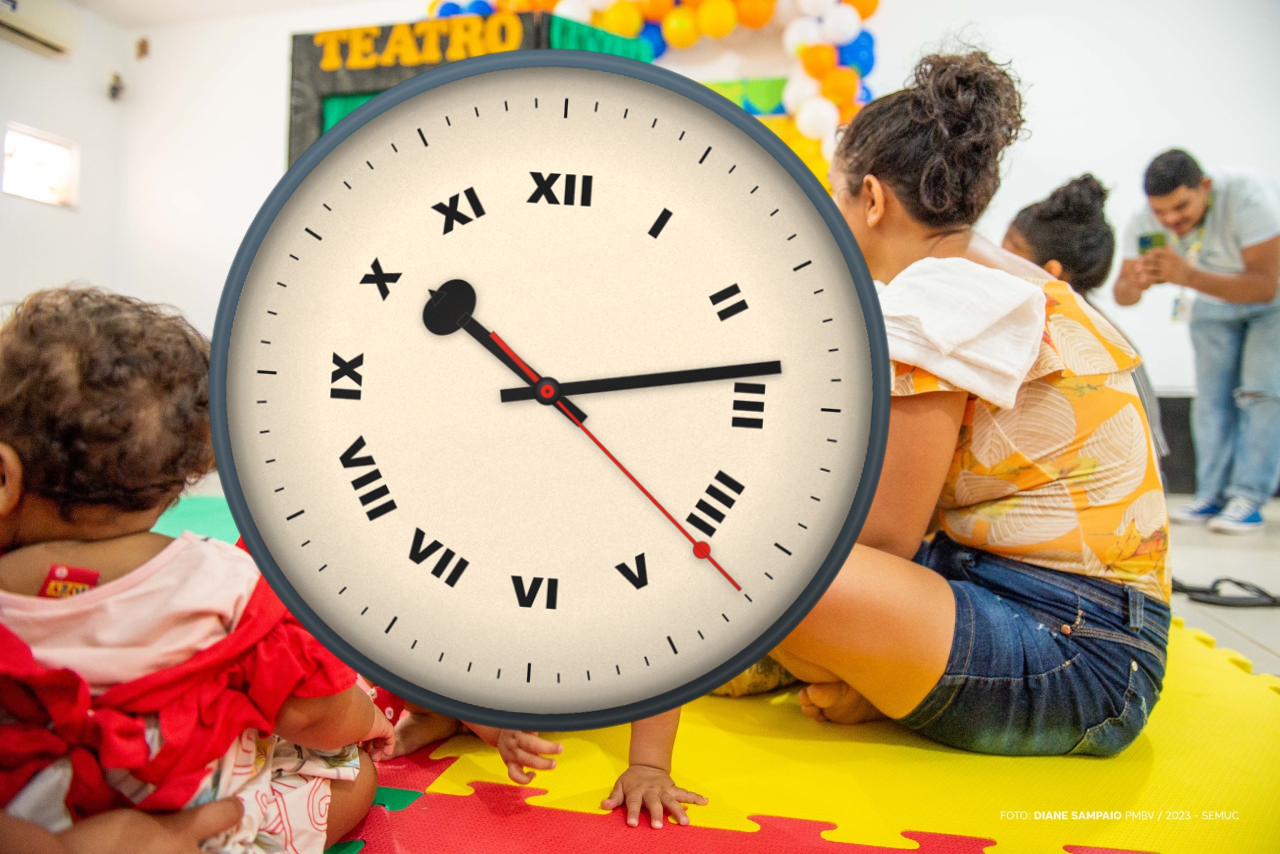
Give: 10:13:22
